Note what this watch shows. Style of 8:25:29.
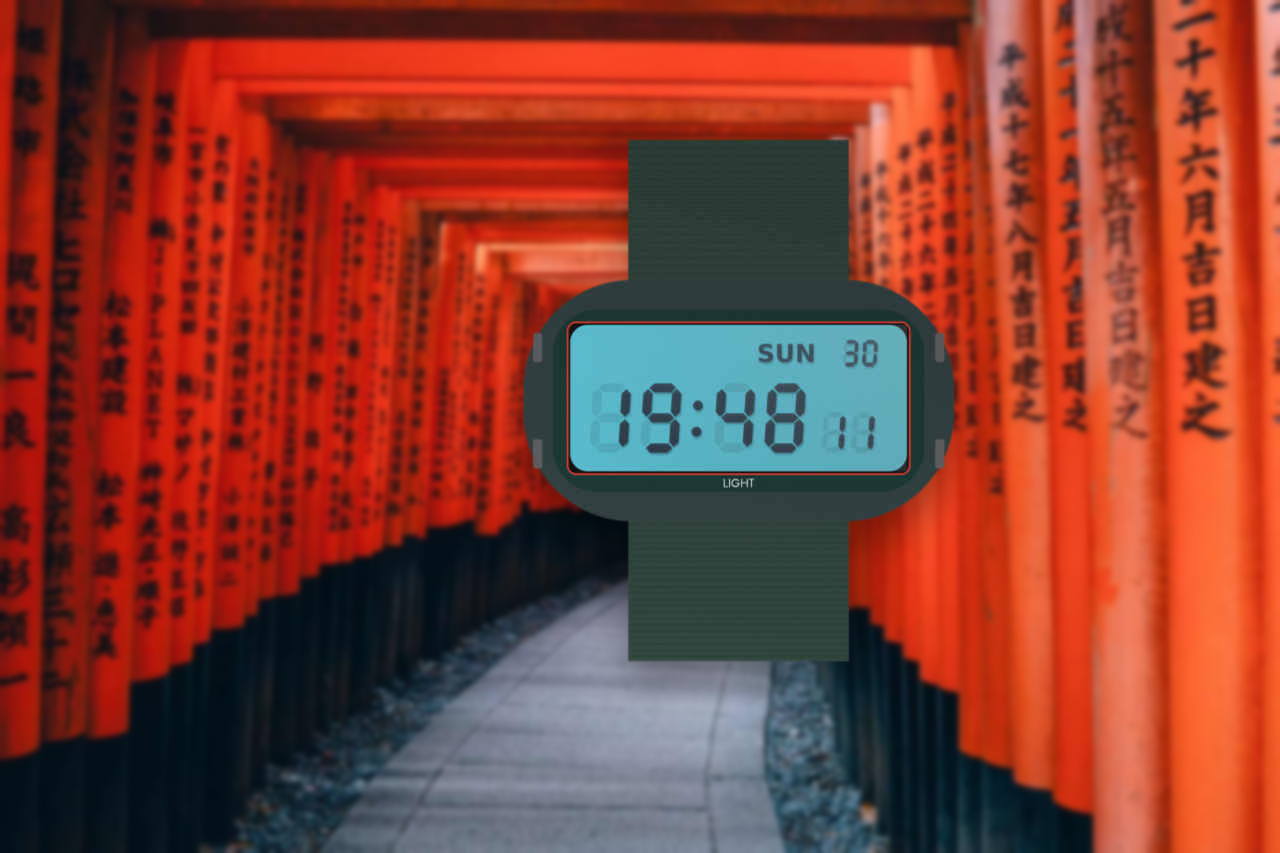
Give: 19:48:11
